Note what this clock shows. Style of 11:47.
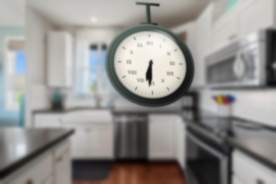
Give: 6:31
